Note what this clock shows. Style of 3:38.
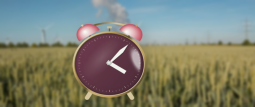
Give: 4:07
